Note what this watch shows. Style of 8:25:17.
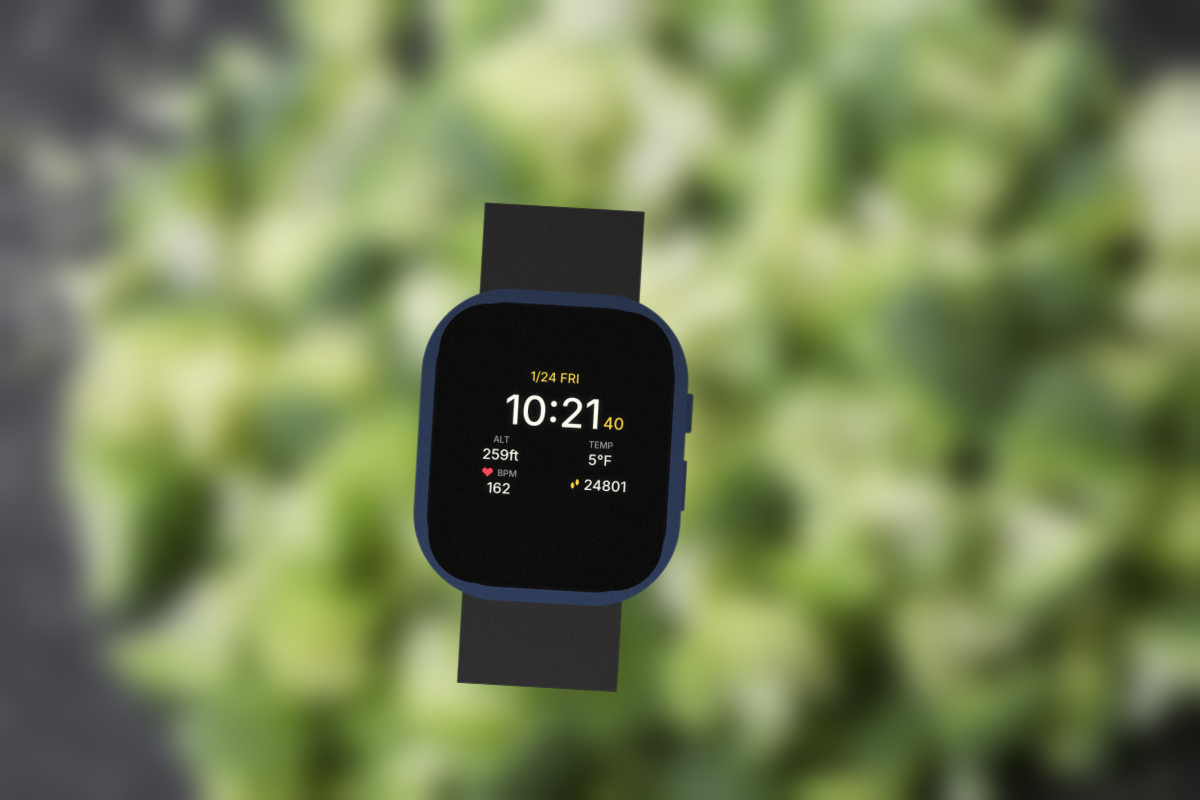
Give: 10:21:40
